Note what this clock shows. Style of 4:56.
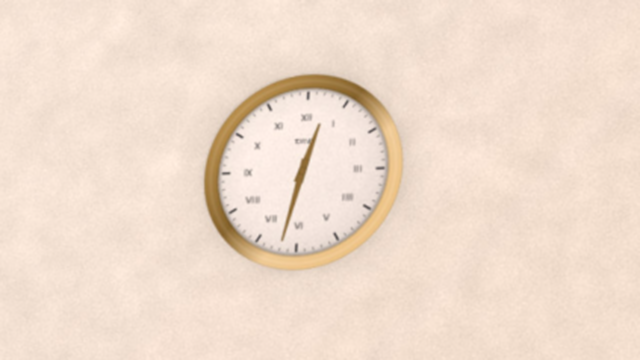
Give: 12:32
